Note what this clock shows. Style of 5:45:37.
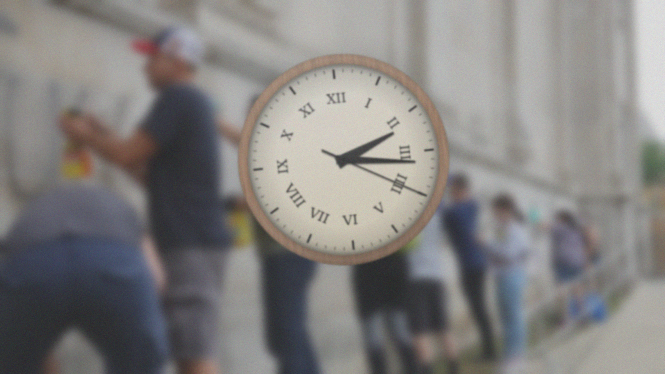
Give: 2:16:20
